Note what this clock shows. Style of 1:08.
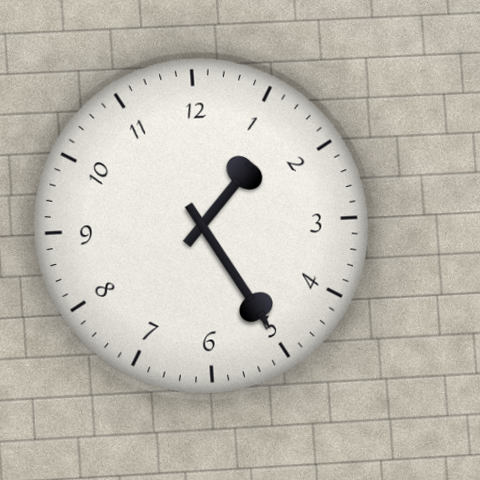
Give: 1:25
